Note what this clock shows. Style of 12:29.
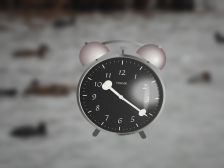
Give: 10:21
